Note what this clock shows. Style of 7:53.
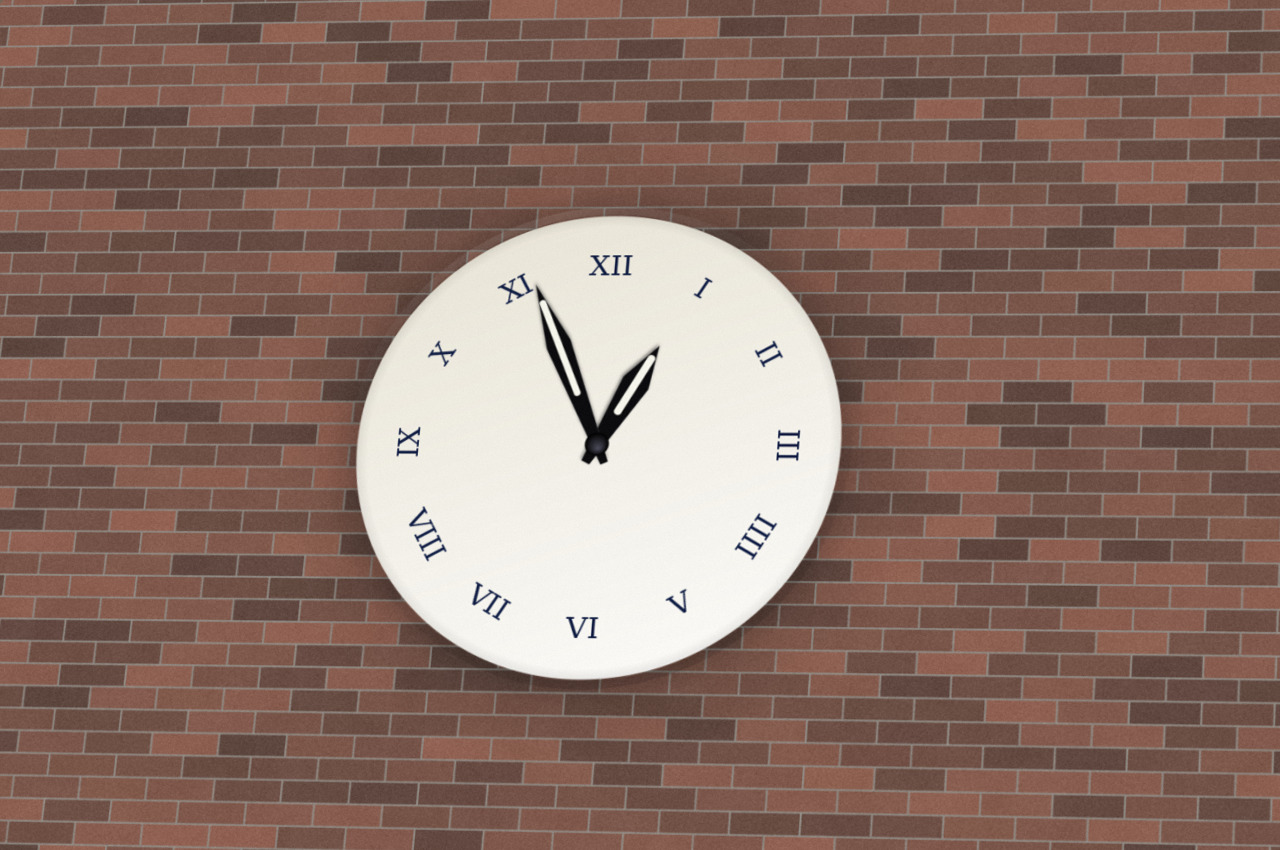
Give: 12:56
